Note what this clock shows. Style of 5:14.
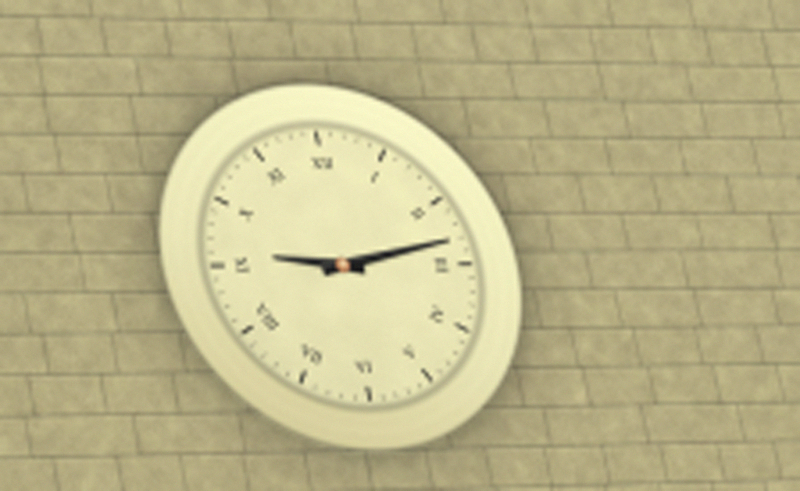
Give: 9:13
